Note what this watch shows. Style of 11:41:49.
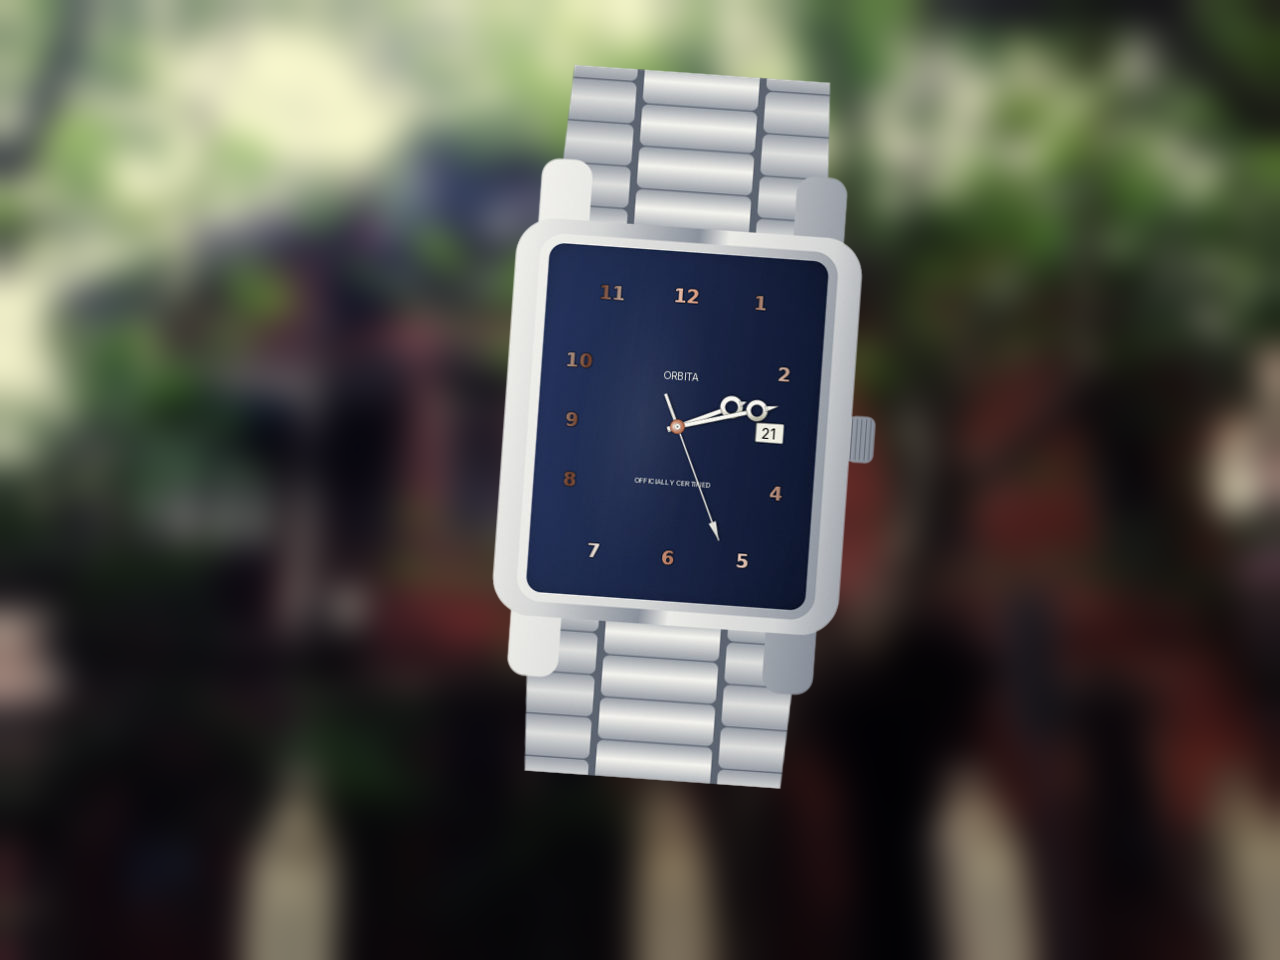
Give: 2:12:26
